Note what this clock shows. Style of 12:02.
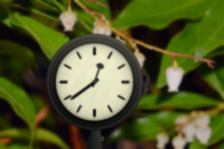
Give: 12:39
